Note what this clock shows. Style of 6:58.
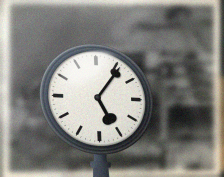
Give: 5:06
